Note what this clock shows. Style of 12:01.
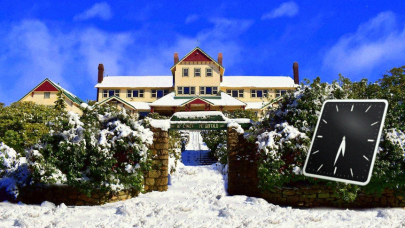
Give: 5:31
